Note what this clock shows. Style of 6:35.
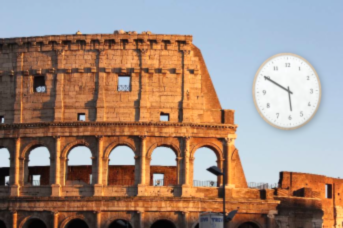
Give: 5:50
